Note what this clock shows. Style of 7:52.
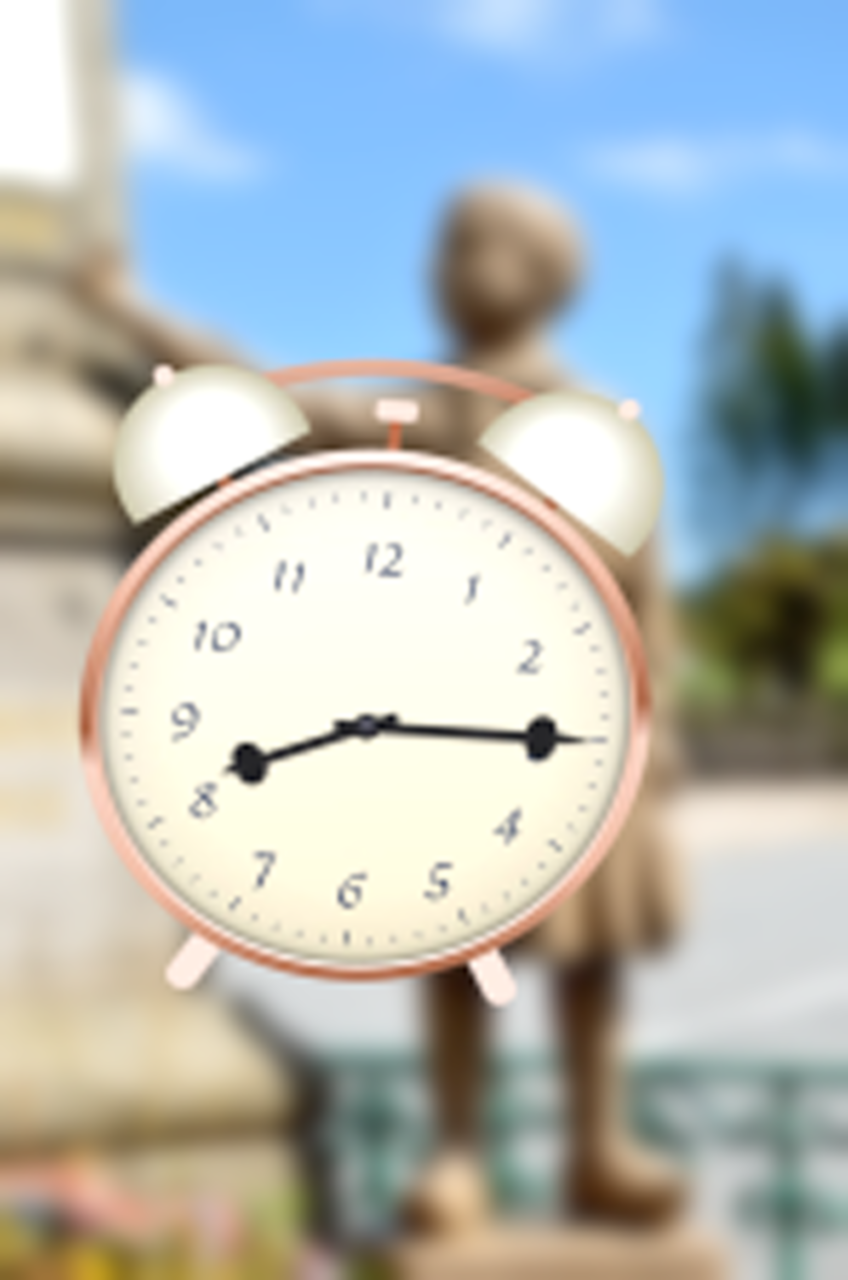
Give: 8:15
